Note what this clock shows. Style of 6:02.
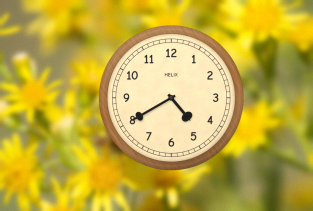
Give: 4:40
